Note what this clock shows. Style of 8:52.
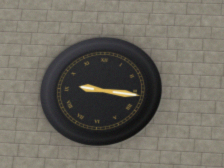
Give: 9:16
